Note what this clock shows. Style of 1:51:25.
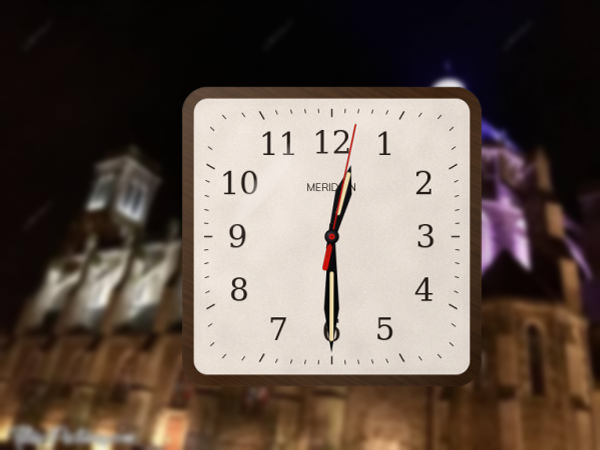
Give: 12:30:02
